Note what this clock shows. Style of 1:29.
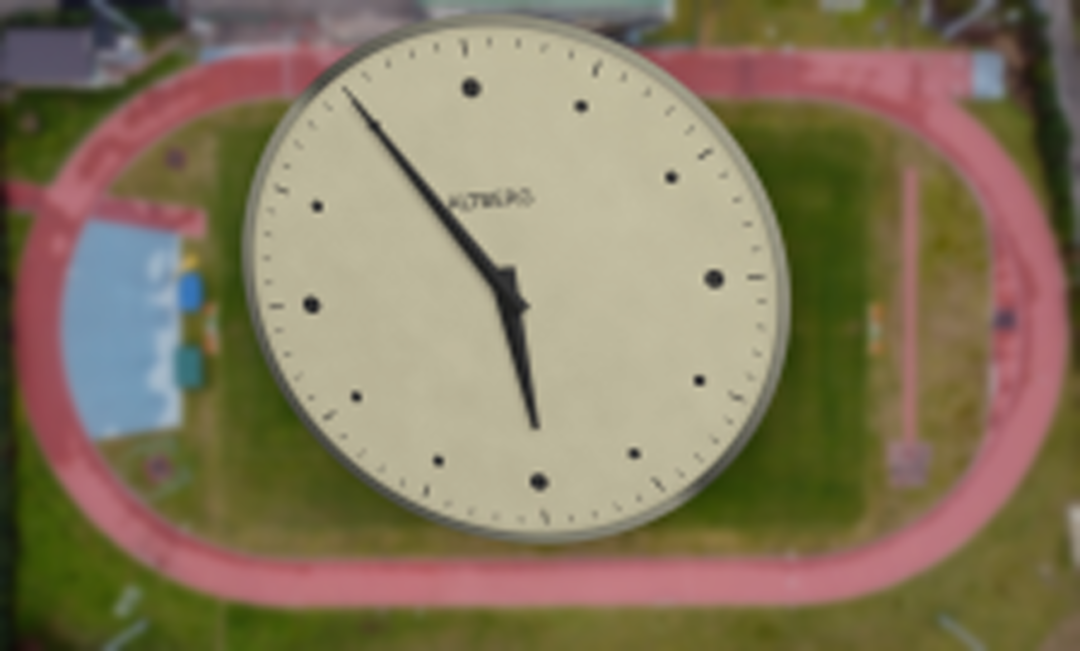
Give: 5:55
